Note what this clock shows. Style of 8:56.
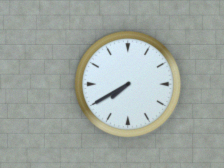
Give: 7:40
